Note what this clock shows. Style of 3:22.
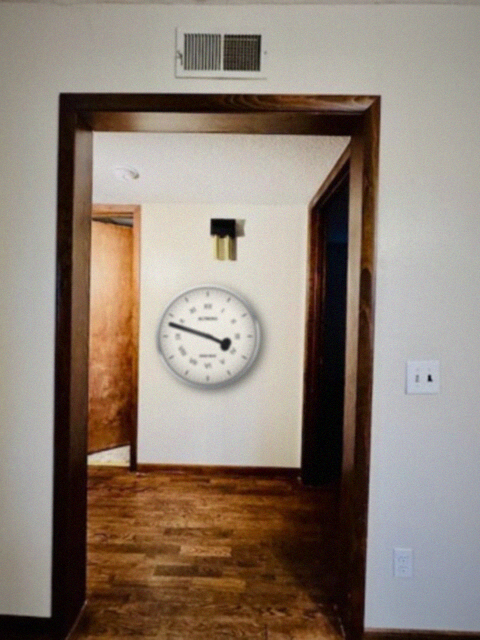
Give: 3:48
